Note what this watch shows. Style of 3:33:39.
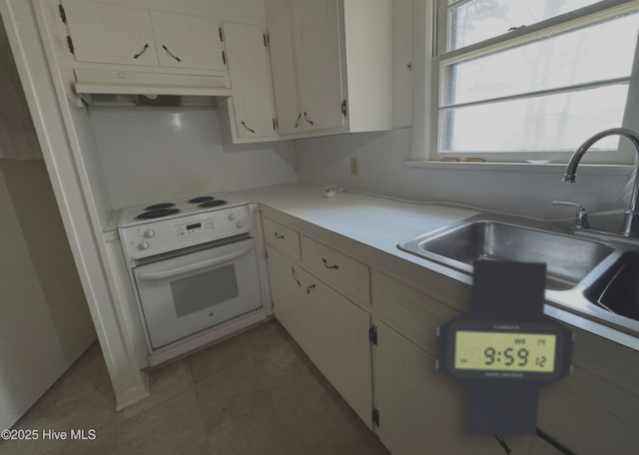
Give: 9:59:12
